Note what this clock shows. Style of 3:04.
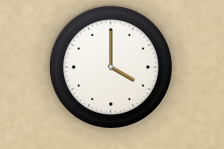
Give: 4:00
